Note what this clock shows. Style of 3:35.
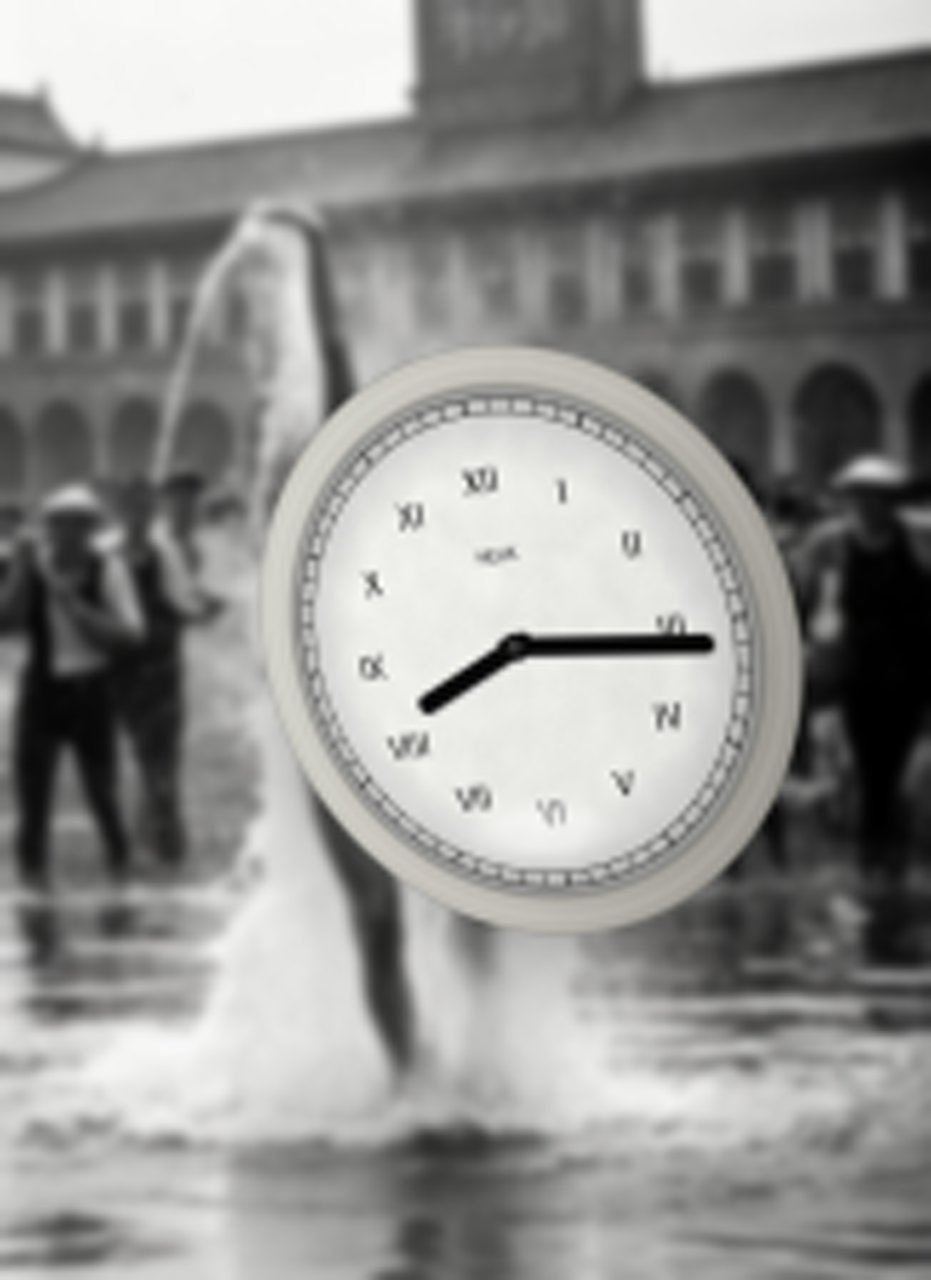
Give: 8:16
